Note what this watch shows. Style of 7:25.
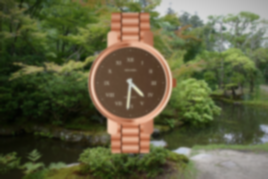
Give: 4:31
